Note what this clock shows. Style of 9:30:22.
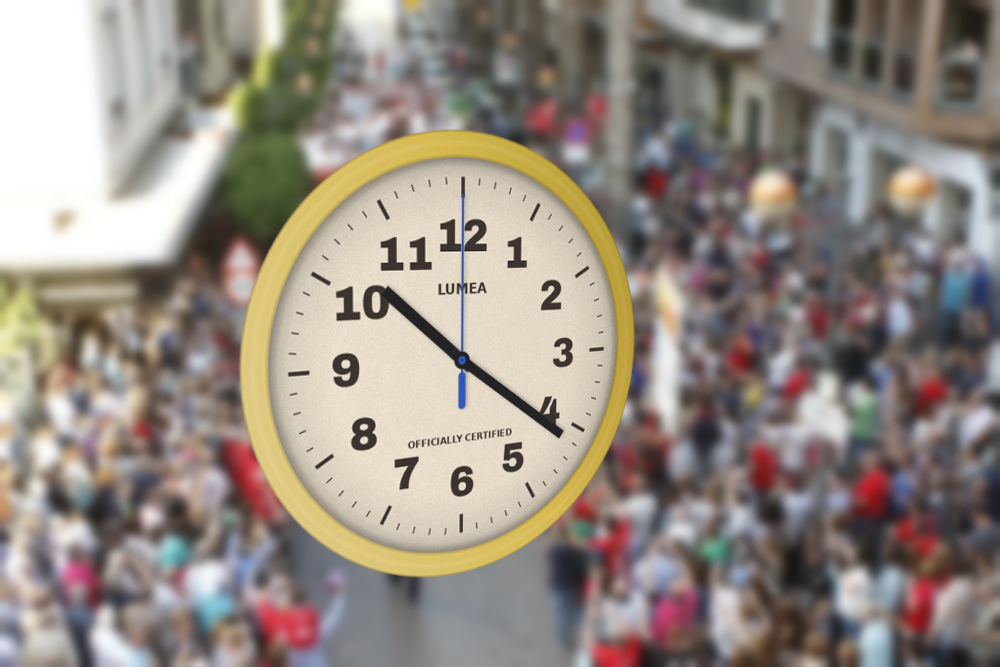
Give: 10:21:00
